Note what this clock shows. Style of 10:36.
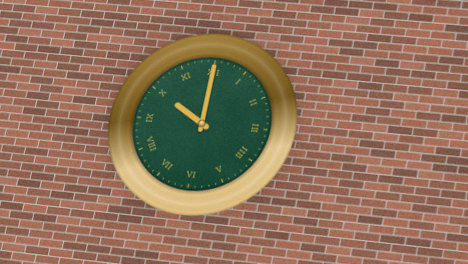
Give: 10:00
